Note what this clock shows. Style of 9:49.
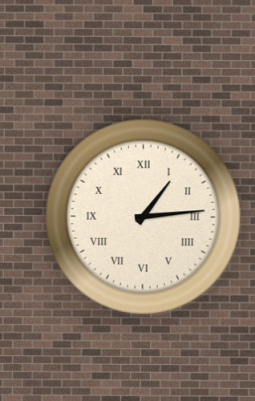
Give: 1:14
